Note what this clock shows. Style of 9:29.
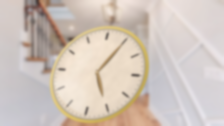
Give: 5:05
